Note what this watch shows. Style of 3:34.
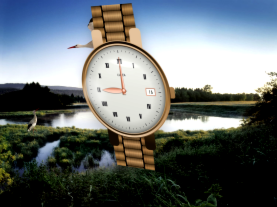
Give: 9:00
